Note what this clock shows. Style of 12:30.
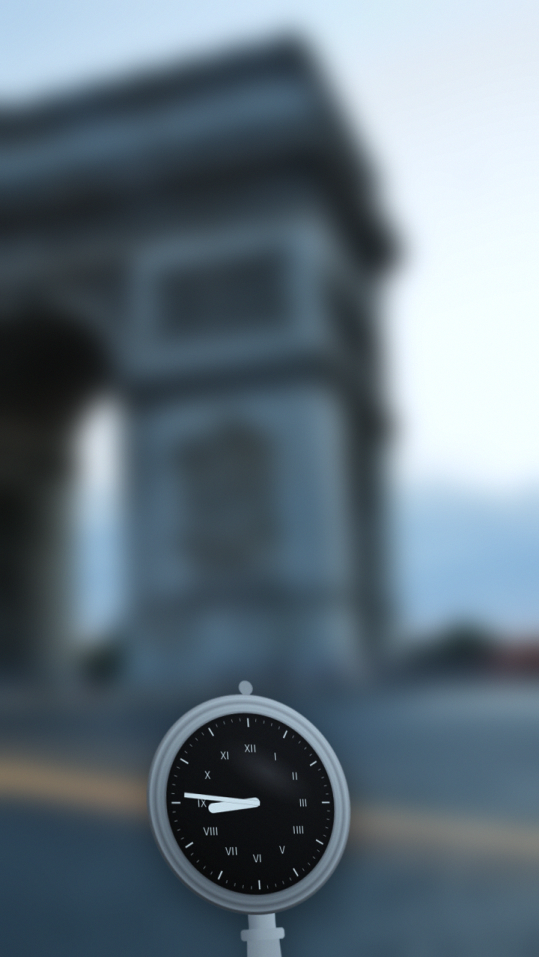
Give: 8:46
